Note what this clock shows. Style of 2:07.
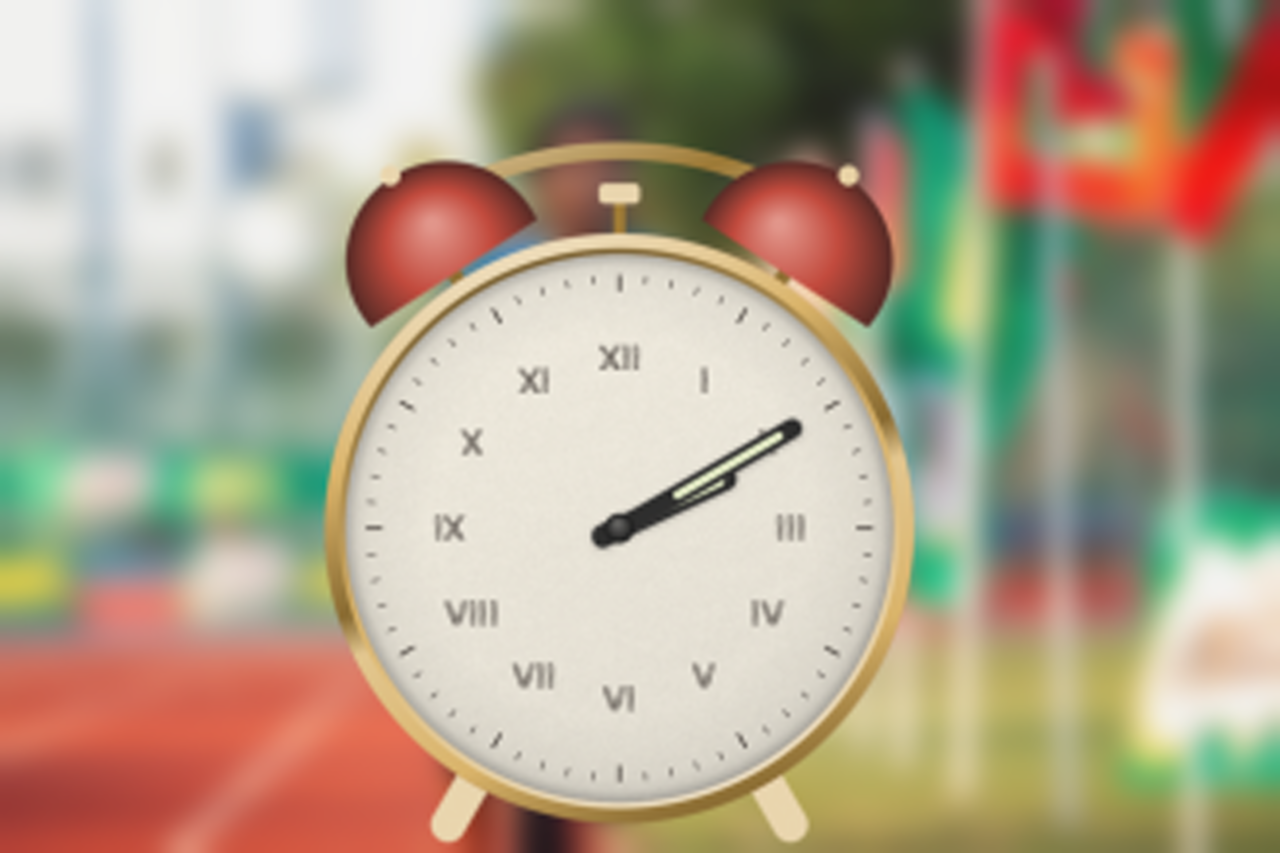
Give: 2:10
